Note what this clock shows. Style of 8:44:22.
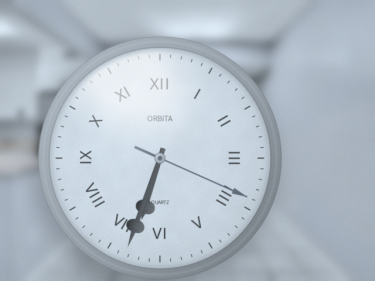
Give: 6:33:19
